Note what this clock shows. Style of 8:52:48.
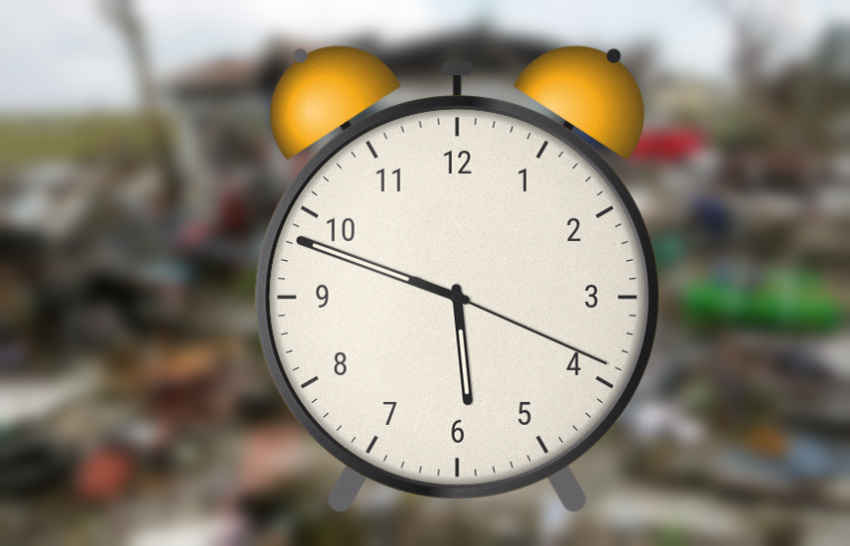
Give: 5:48:19
